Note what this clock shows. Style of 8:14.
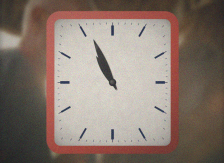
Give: 10:56
